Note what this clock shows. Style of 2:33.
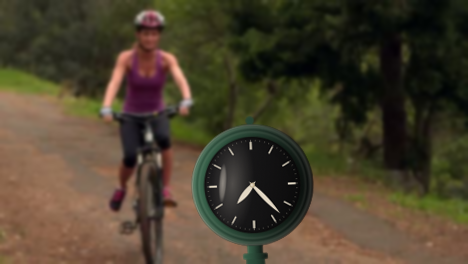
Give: 7:23
